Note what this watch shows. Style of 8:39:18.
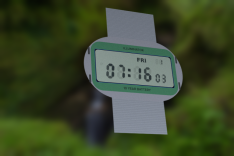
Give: 7:16:03
